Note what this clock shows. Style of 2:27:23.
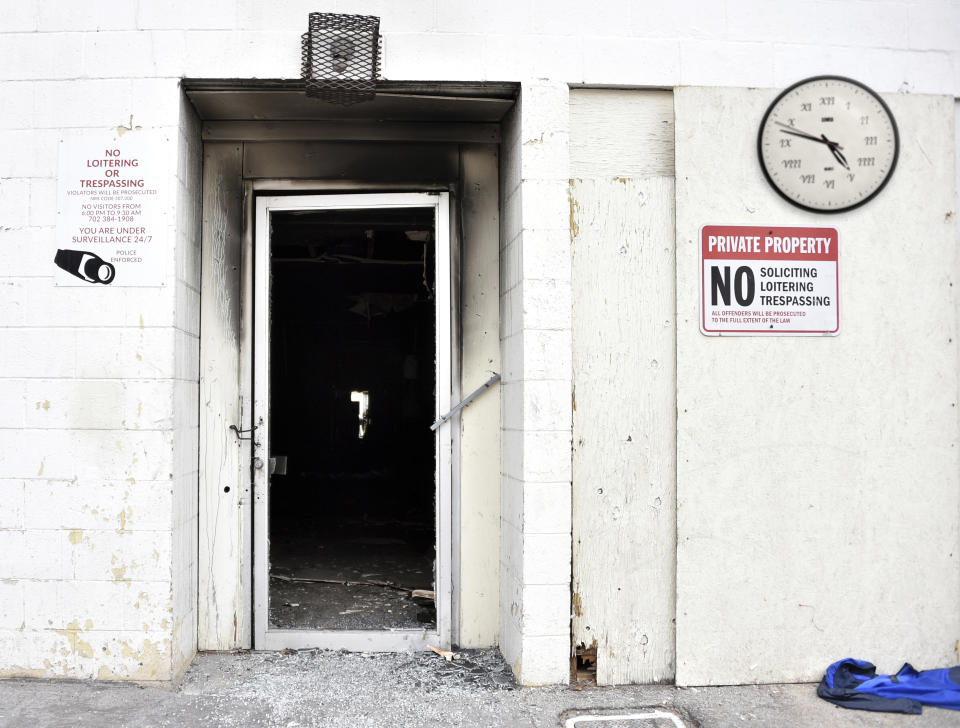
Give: 4:47:49
